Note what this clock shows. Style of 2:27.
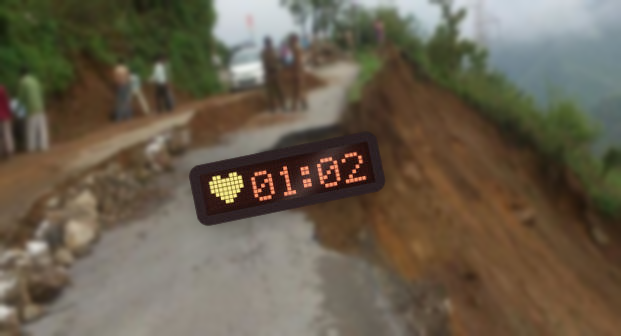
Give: 1:02
